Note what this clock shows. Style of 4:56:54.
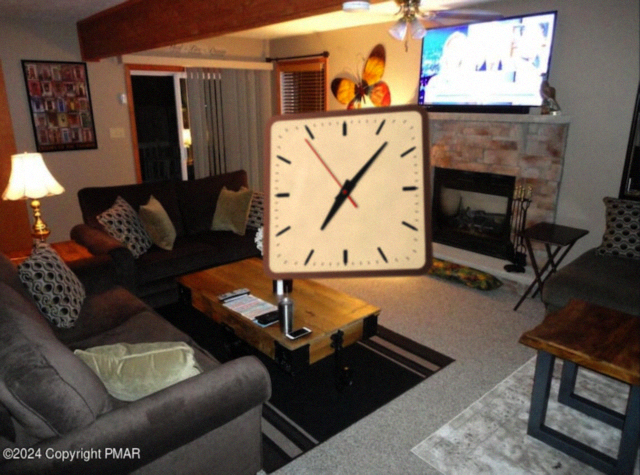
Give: 7:06:54
